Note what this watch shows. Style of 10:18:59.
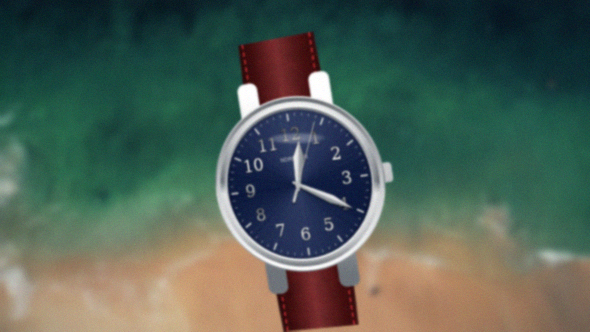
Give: 12:20:04
